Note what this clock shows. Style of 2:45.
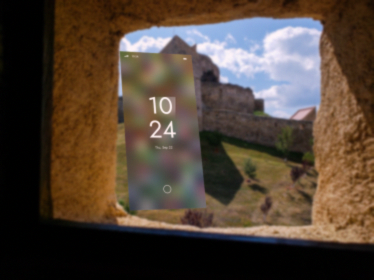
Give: 10:24
